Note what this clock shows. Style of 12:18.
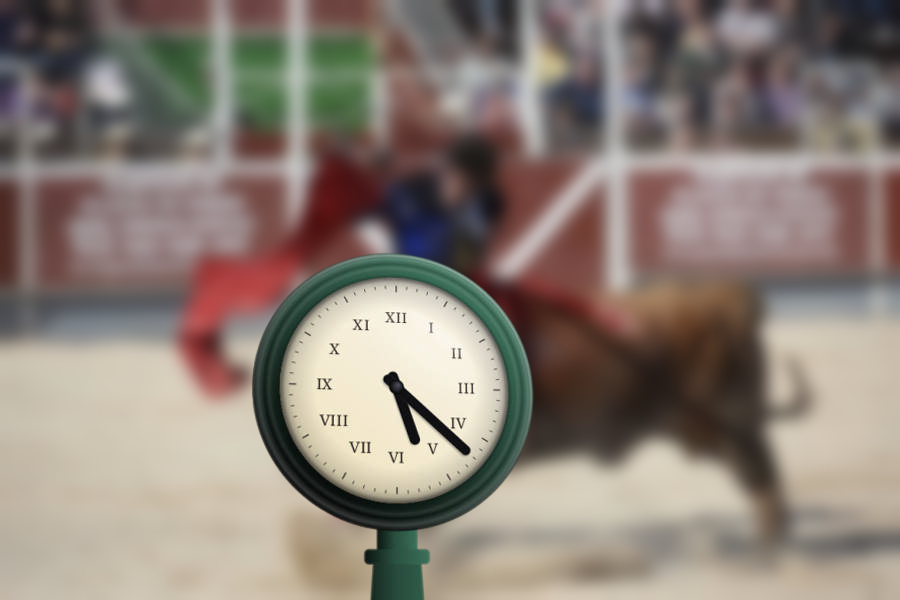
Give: 5:22
